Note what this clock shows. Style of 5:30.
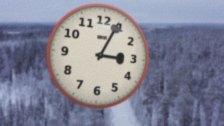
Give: 3:04
